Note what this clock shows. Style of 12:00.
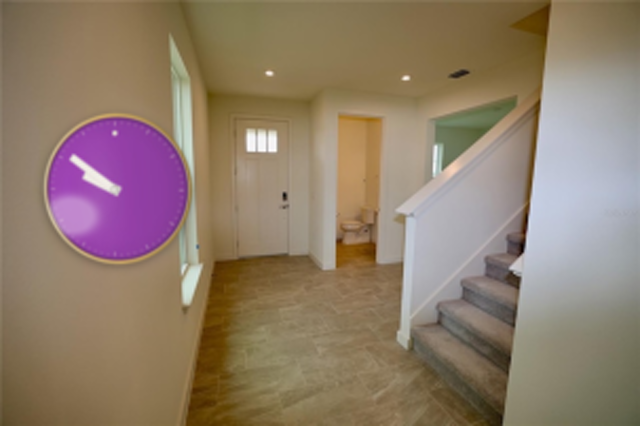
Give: 9:51
